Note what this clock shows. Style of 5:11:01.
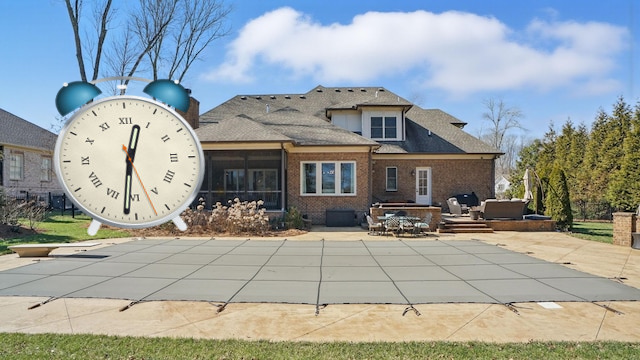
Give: 12:31:27
